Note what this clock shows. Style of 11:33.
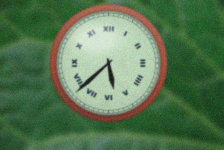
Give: 5:38
